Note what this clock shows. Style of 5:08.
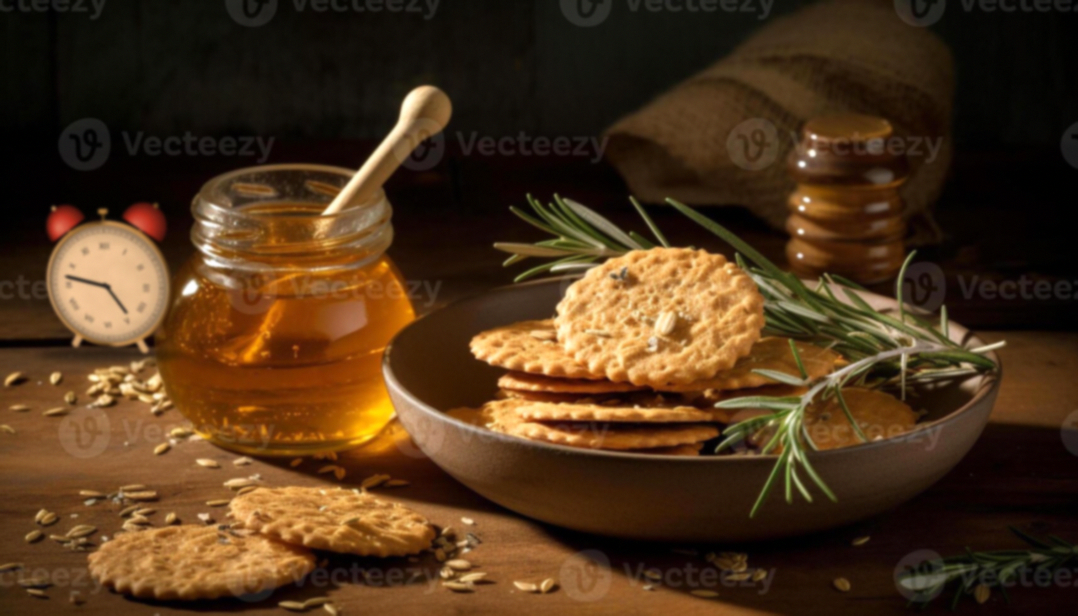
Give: 4:47
